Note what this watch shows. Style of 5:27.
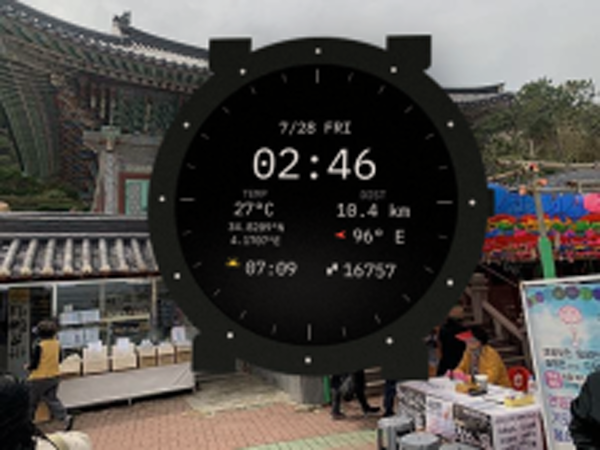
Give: 2:46
